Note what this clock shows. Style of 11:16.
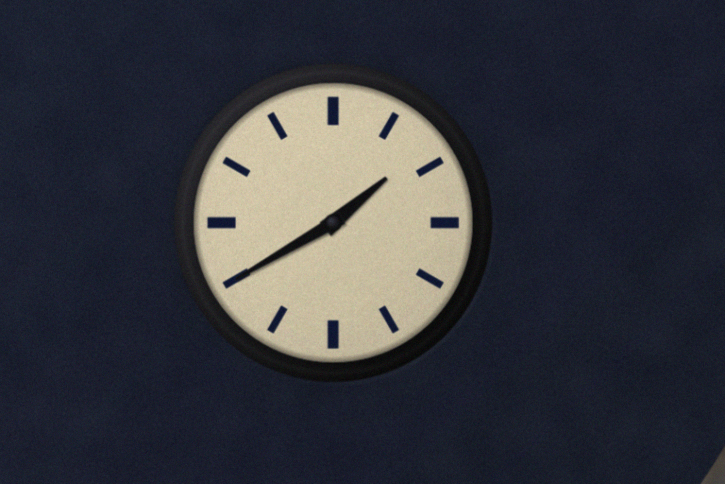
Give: 1:40
